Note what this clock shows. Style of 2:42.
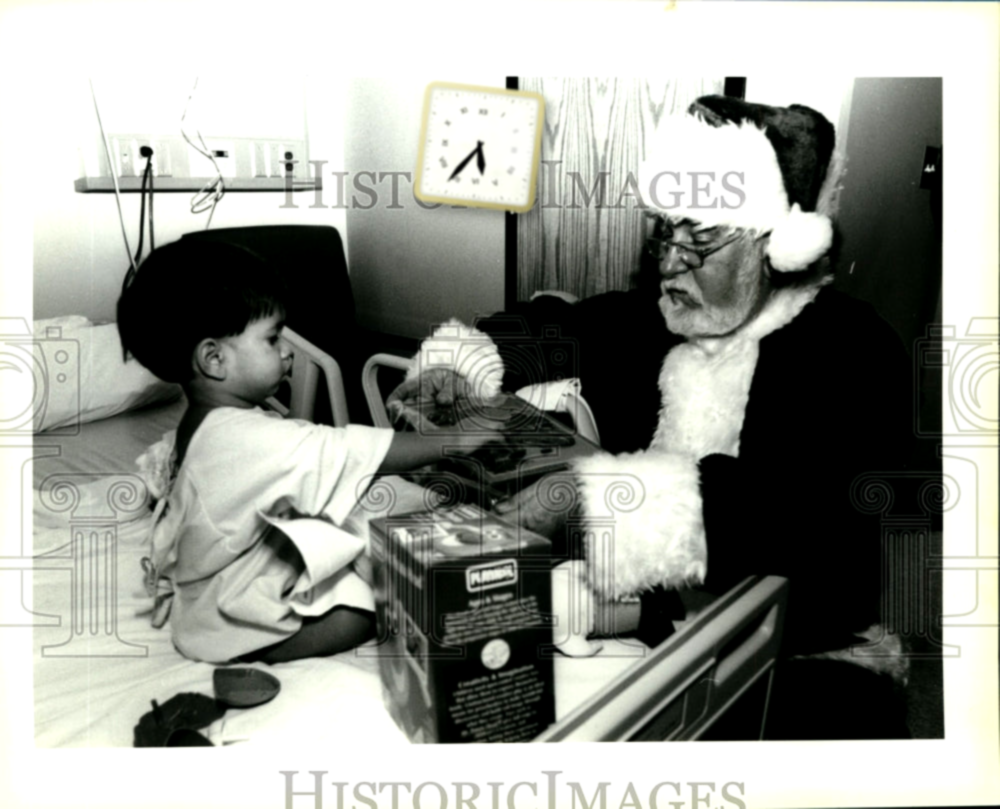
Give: 5:36
